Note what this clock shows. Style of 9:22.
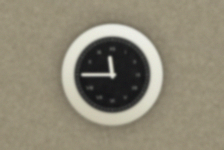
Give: 11:45
